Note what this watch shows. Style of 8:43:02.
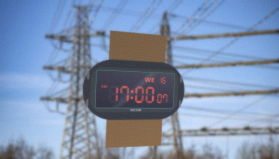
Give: 17:00:07
